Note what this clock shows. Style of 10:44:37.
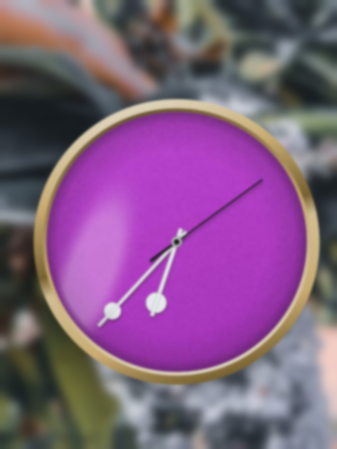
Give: 6:37:09
